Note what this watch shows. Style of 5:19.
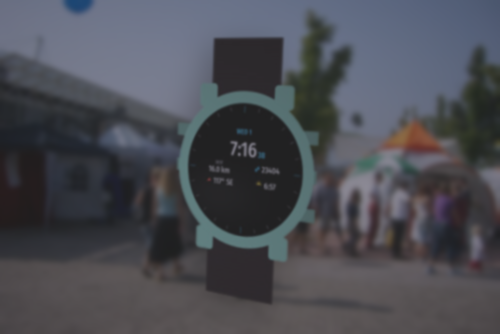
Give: 7:16
